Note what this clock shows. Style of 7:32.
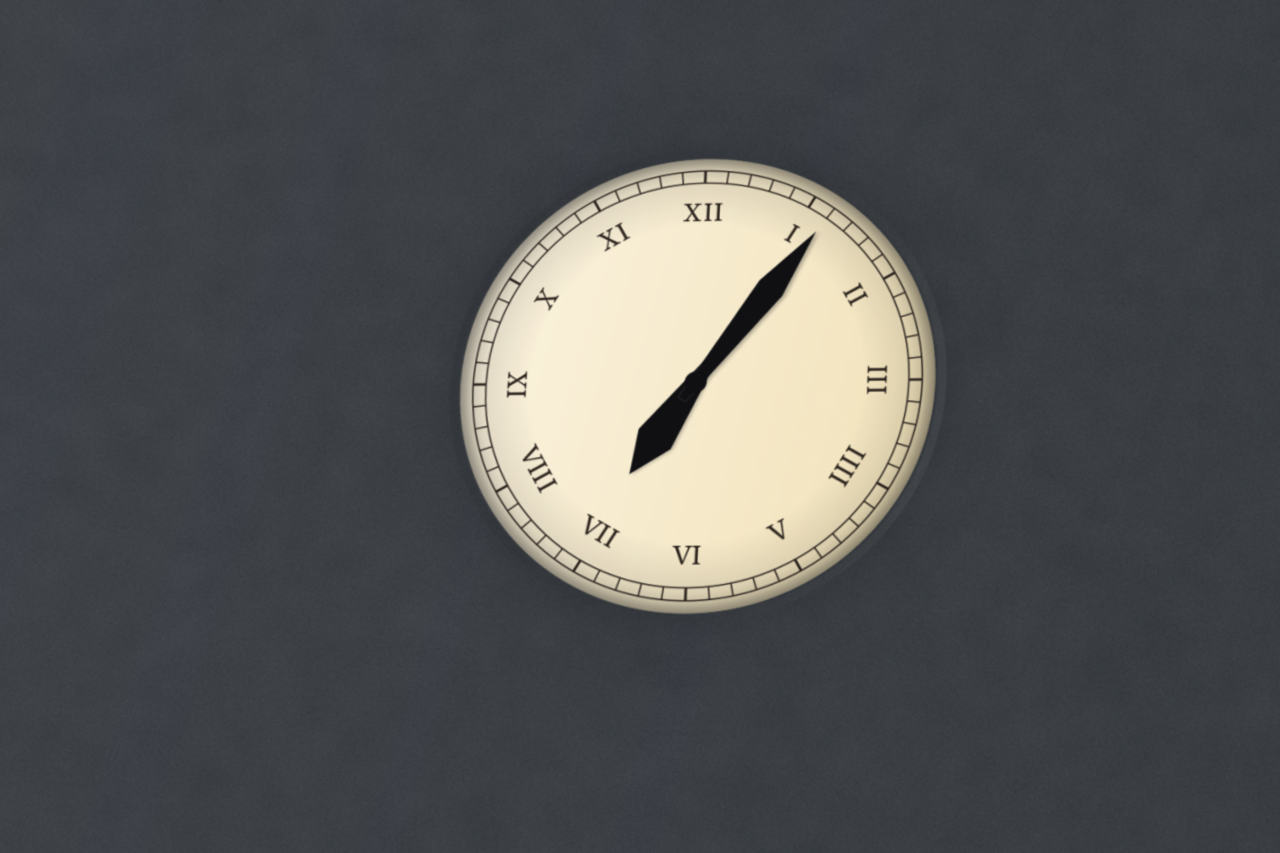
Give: 7:06
